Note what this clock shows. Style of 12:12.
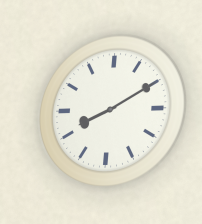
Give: 8:10
